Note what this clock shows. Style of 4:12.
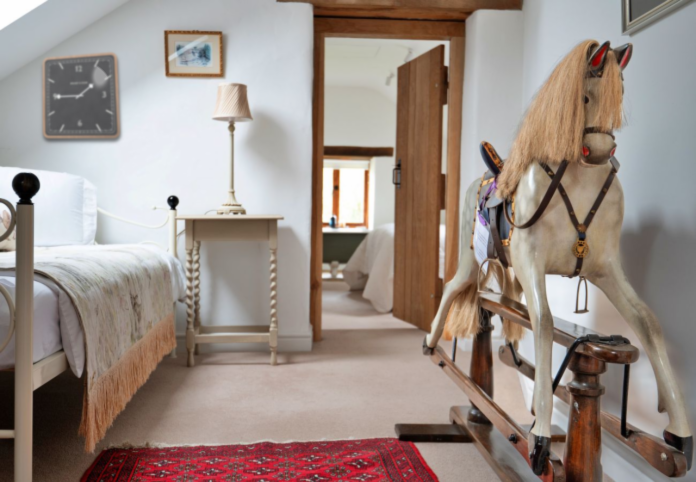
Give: 1:45
